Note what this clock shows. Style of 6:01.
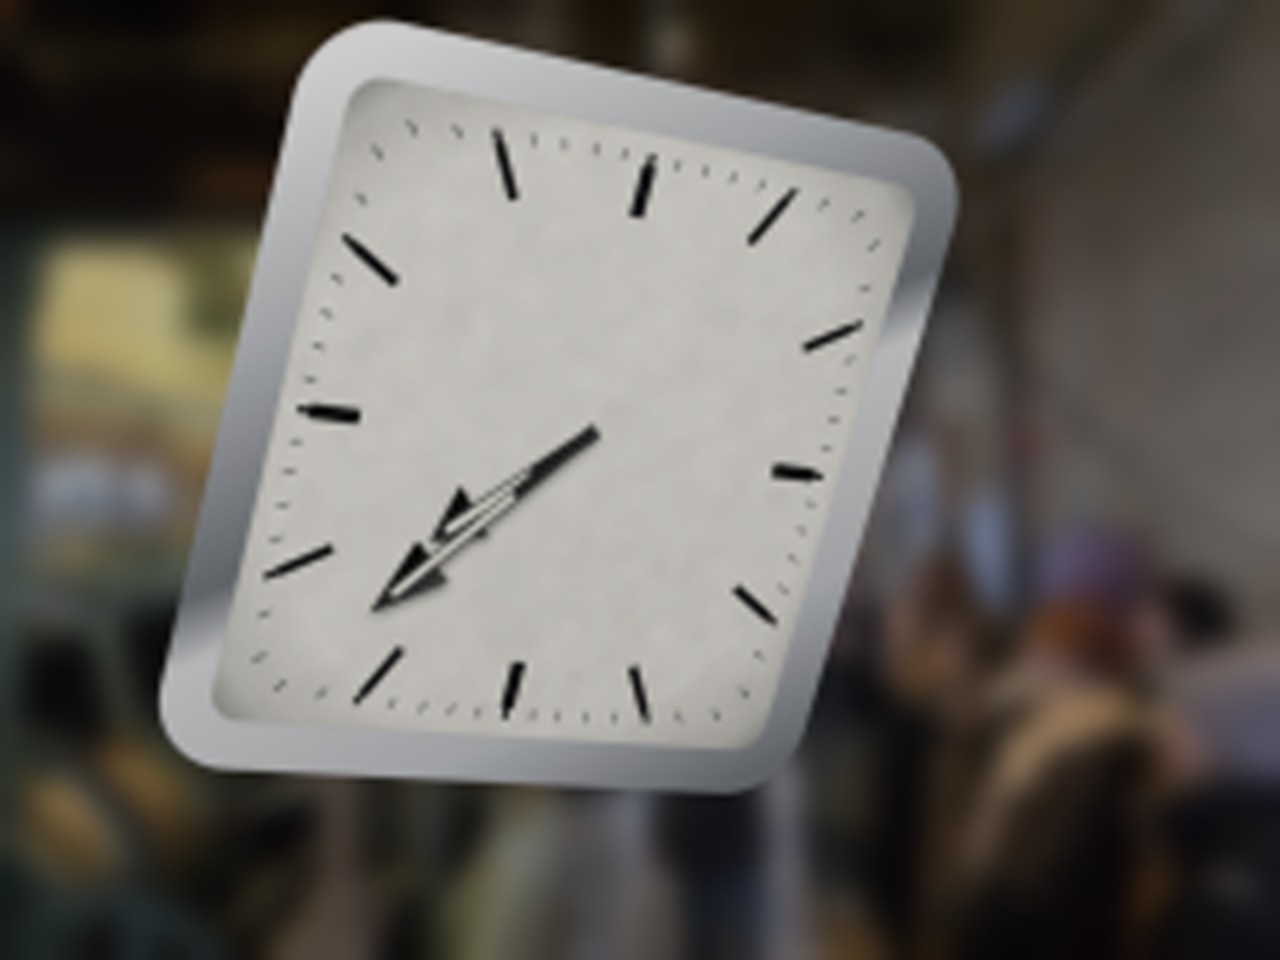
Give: 7:37
